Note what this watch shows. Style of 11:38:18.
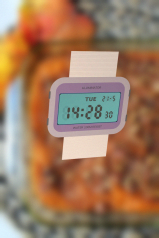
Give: 14:28:30
